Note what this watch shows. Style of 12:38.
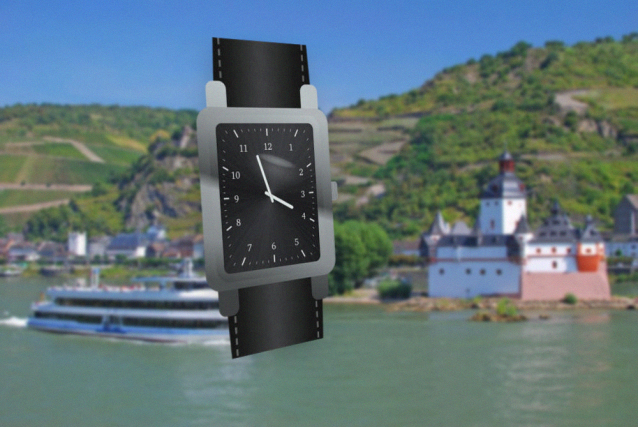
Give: 3:57
